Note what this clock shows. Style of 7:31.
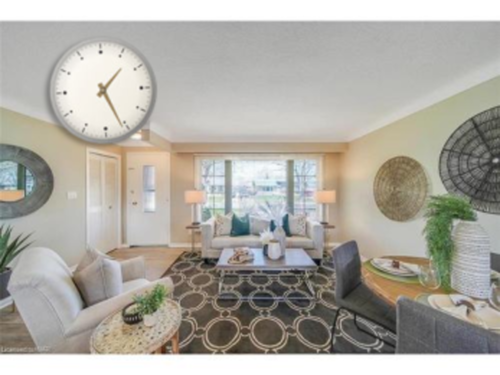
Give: 1:26
